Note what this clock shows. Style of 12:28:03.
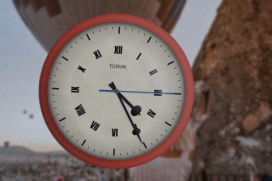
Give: 4:25:15
